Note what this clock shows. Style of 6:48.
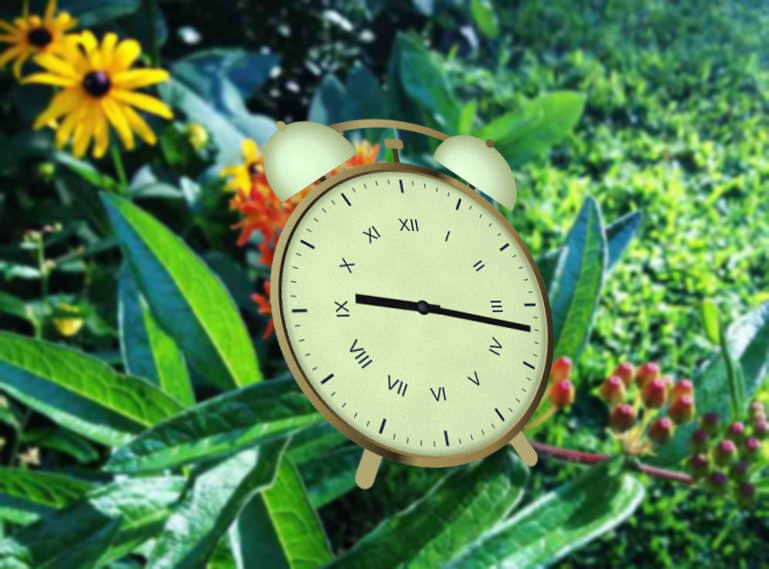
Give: 9:17
